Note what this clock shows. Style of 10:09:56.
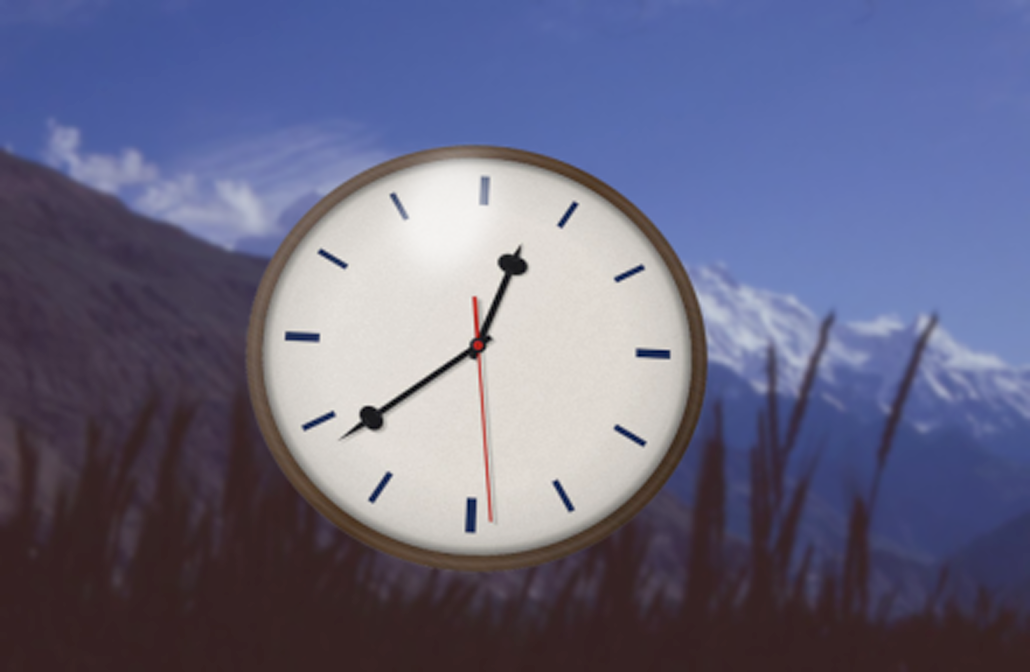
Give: 12:38:29
